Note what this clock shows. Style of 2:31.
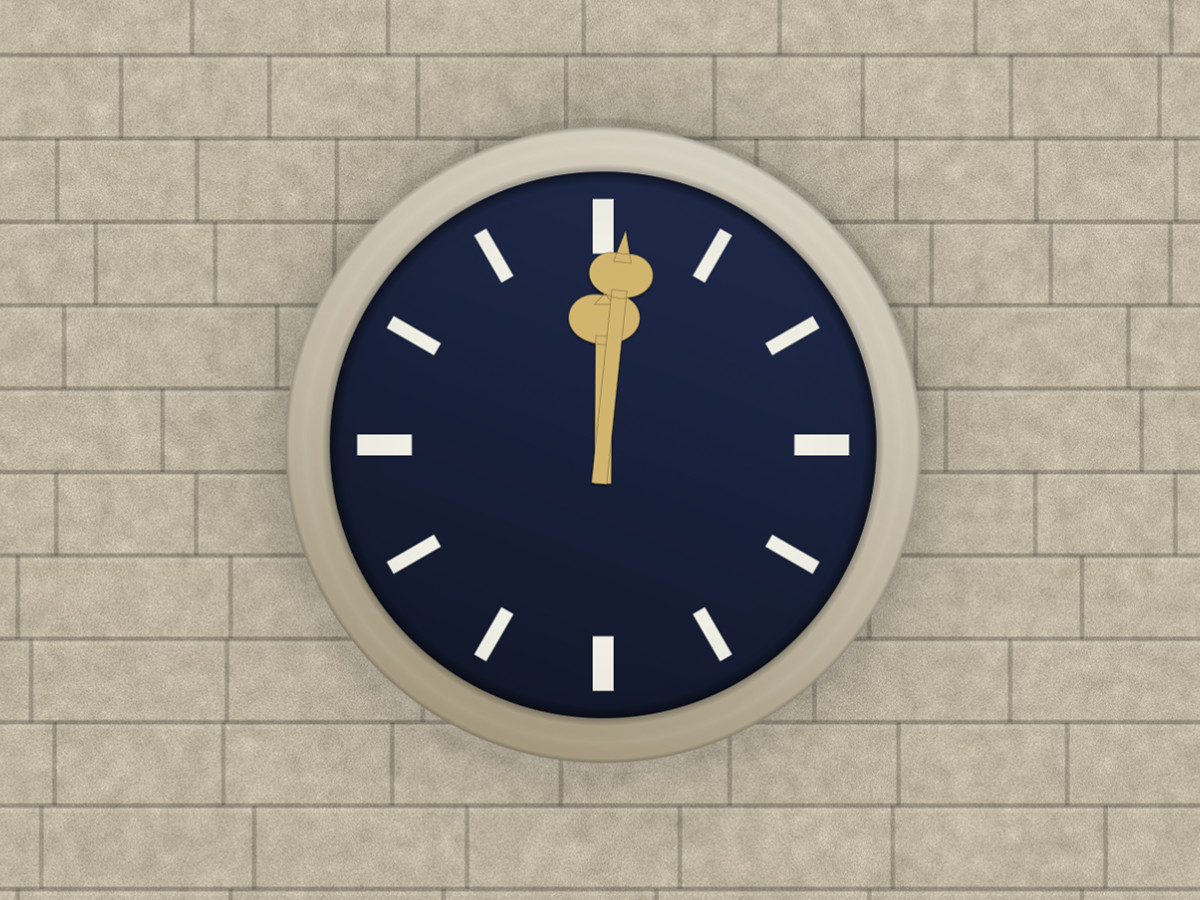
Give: 12:01
